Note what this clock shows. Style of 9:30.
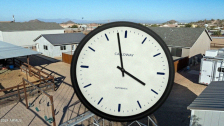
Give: 3:58
